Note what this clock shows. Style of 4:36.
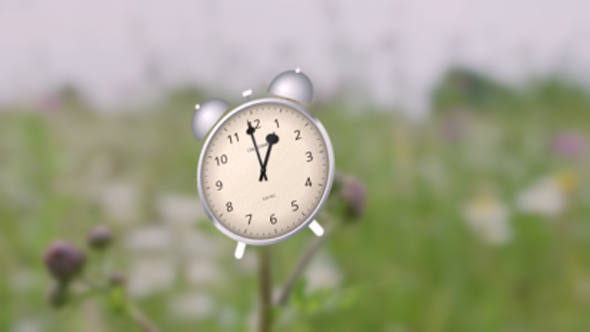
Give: 12:59
